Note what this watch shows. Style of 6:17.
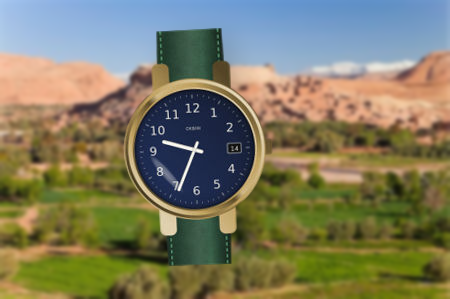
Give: 9:34
